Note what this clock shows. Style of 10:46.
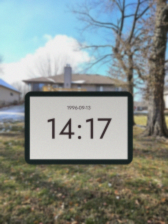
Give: 14:17
